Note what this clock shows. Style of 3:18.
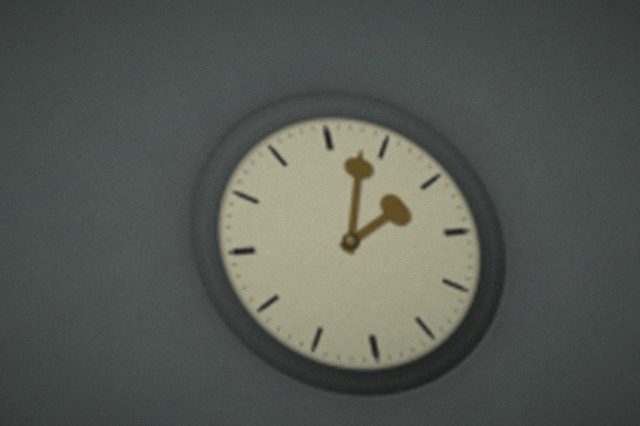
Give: 2:03
